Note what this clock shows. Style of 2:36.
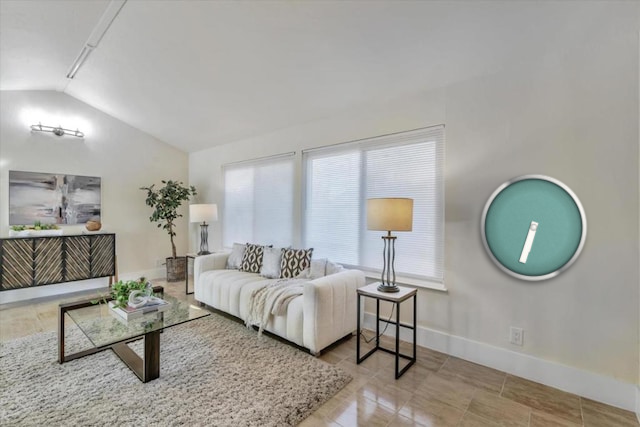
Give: 6:33
